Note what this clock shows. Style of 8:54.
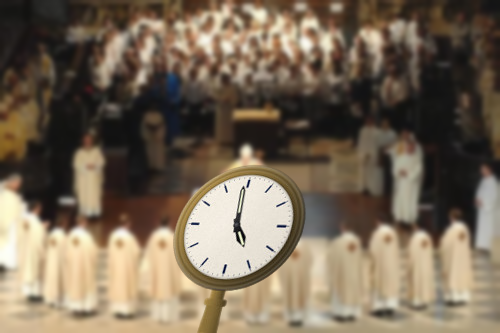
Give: 4:59
